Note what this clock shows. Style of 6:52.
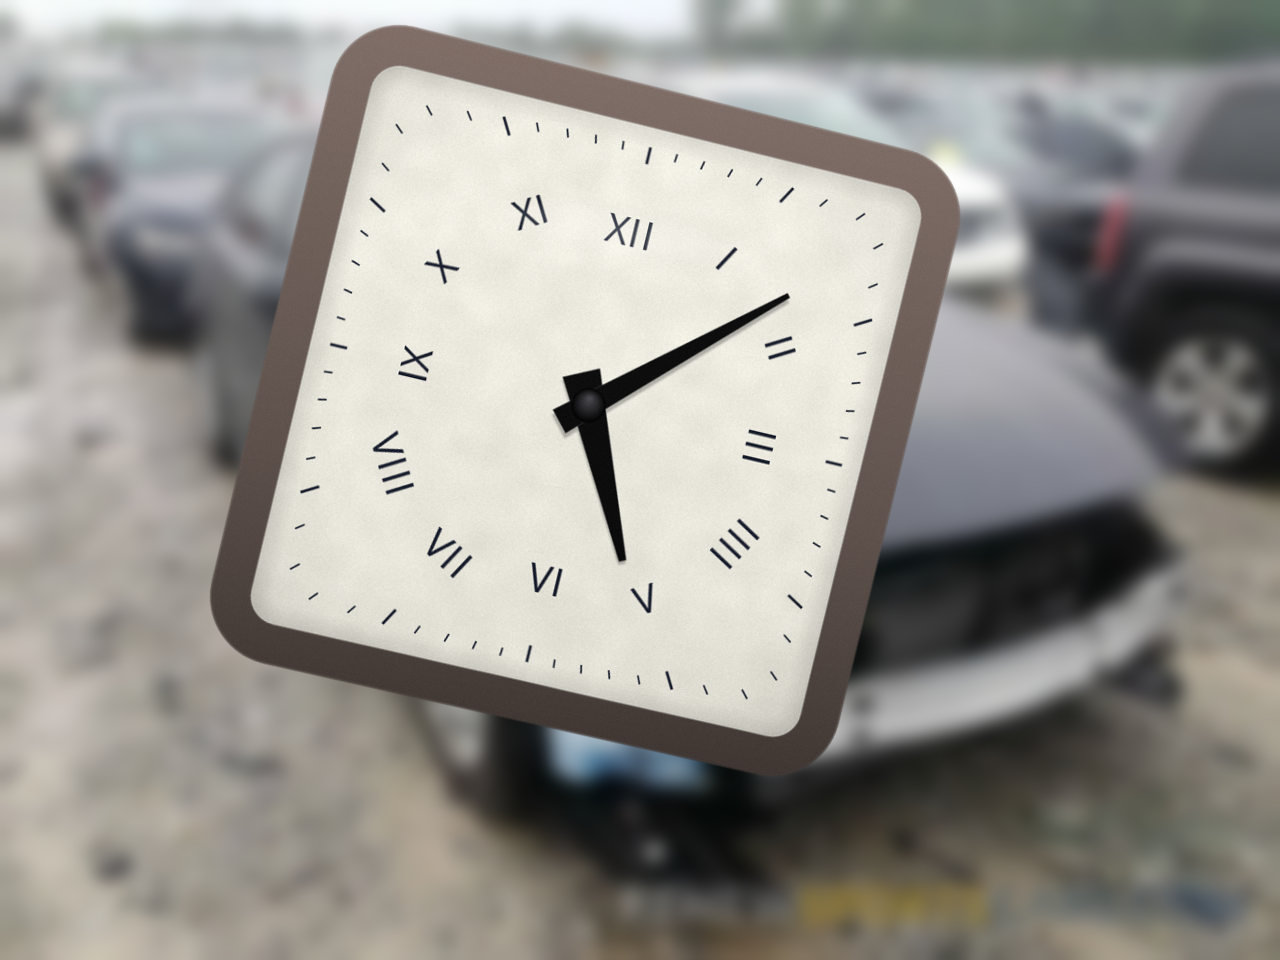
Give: 5:08
